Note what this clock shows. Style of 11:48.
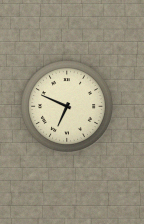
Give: 6:49
